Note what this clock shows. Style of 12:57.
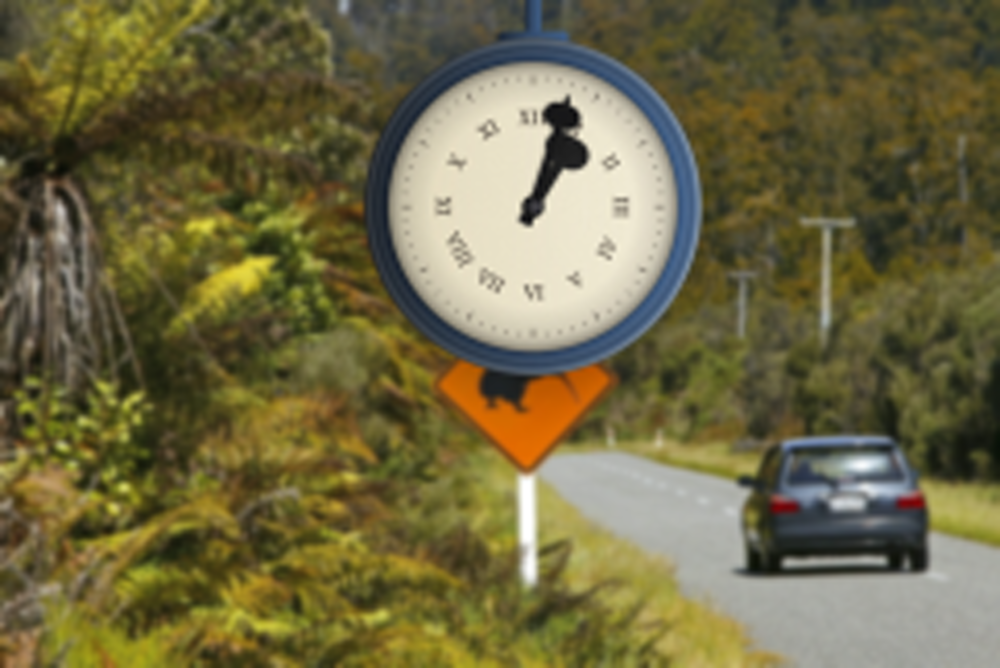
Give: 1:03
